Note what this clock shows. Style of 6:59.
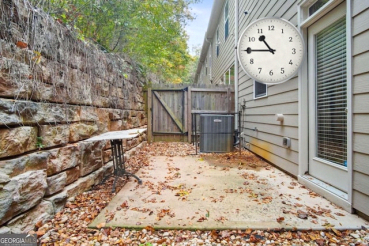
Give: 10:45
